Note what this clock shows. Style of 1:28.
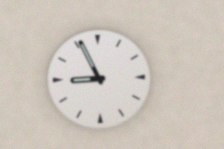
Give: 8:56
